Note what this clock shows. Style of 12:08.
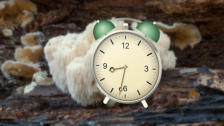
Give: 8:32
